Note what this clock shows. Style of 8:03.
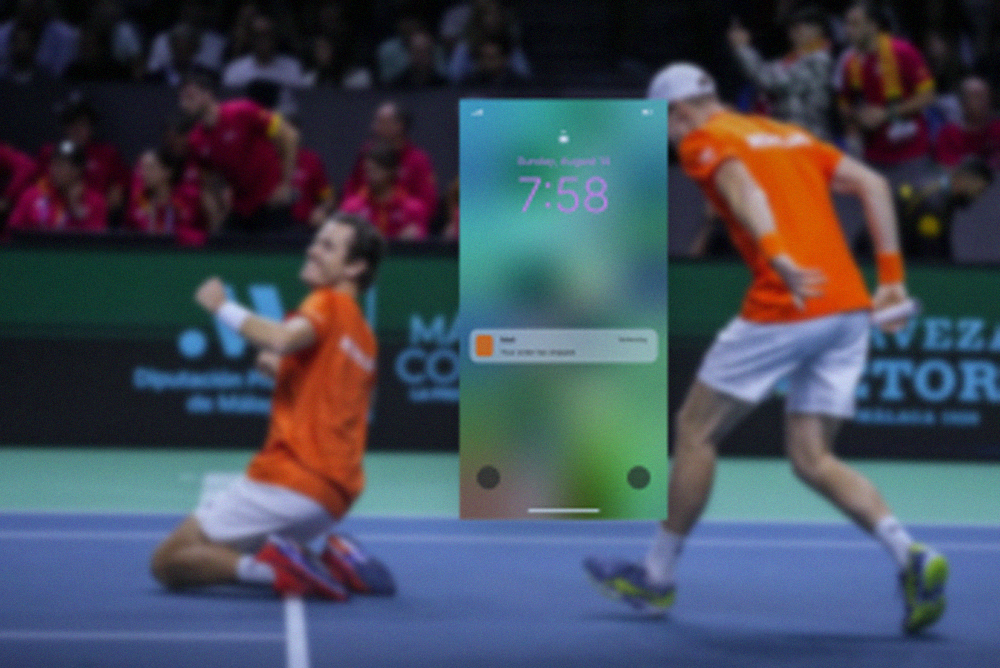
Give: 7:58
